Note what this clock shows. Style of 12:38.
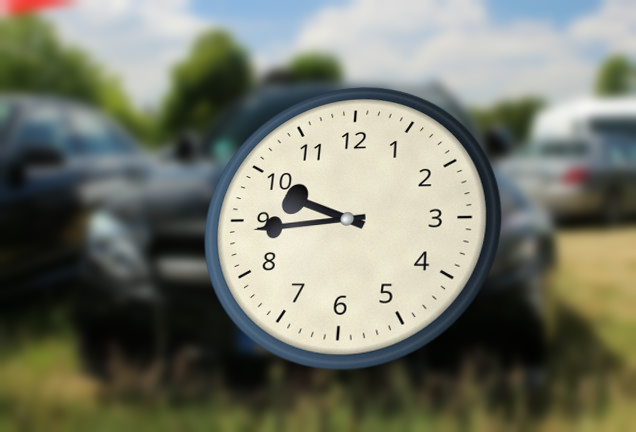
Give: 9:44
